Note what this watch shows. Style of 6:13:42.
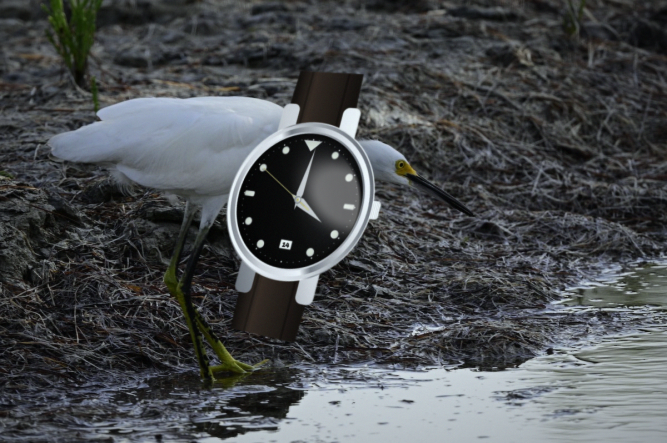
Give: 4:00:50
